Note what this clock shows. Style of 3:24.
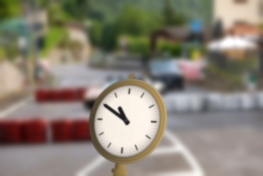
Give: 10:50
